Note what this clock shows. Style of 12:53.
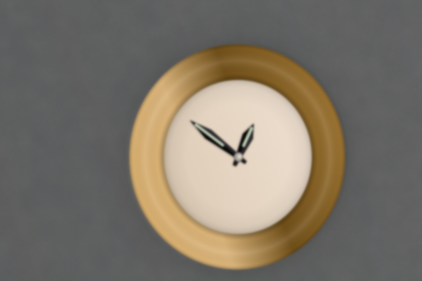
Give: 12:51
